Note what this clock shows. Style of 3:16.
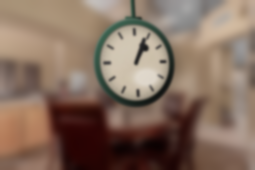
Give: 1:04
